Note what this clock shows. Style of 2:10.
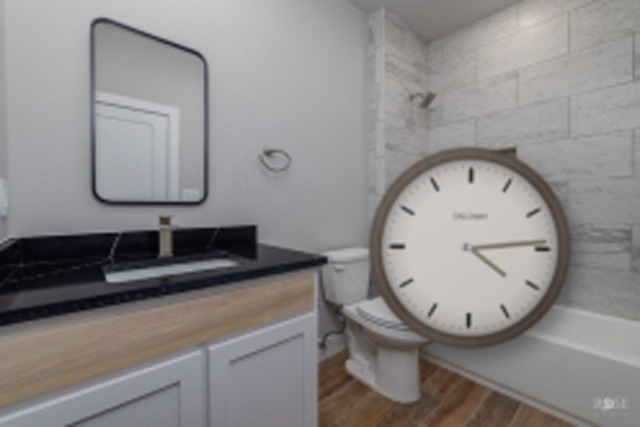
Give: 4:14
